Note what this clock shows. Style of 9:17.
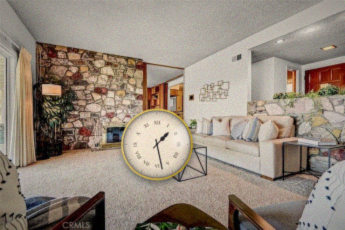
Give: 1:28
